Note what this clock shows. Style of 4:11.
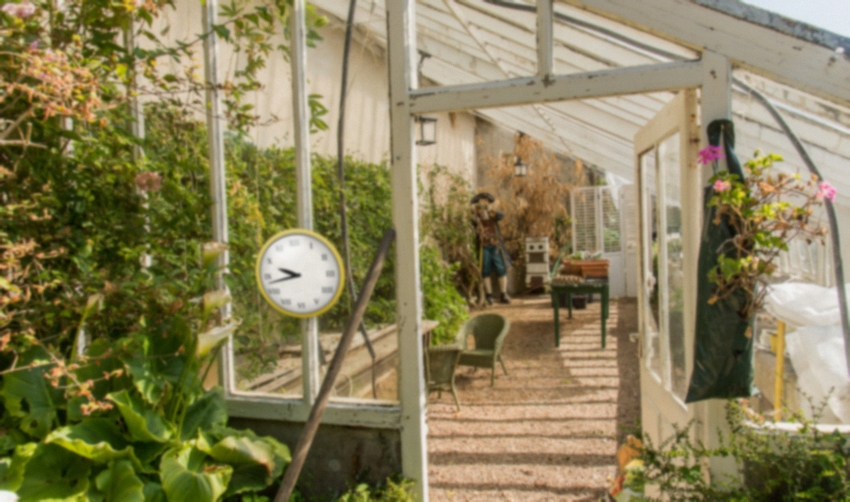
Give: 9:43
